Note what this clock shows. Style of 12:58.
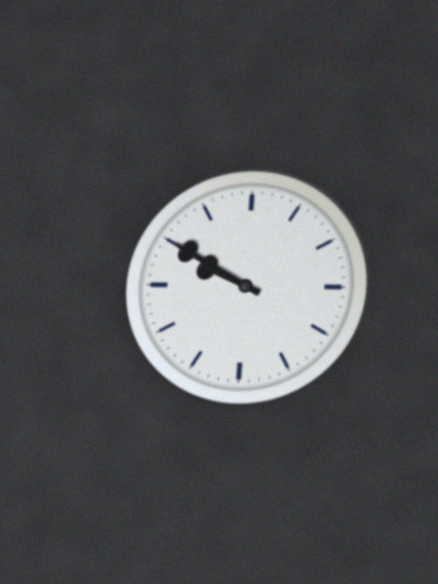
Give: 9:50
